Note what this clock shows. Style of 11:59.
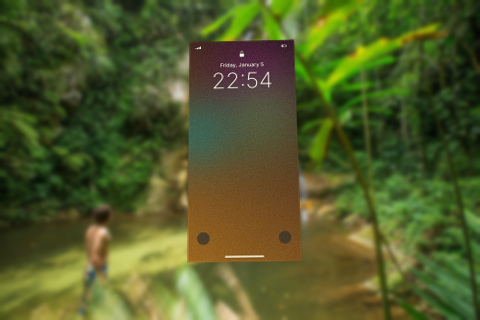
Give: 22:54
